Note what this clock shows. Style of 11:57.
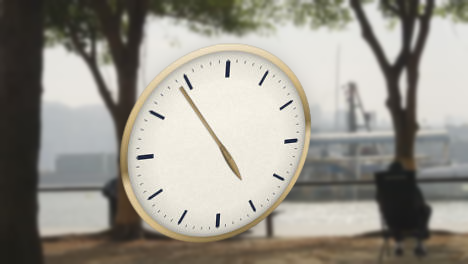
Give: 4:54
